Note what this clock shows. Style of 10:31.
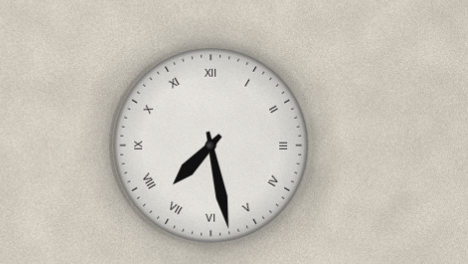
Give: 7:28
